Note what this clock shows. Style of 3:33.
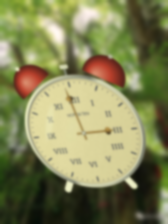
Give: 2:59
